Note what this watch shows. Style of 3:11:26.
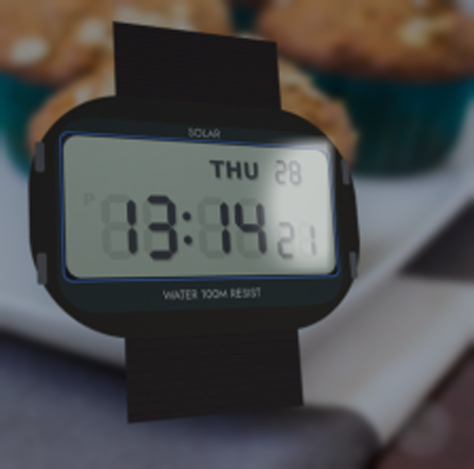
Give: 13:14:21
